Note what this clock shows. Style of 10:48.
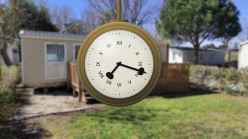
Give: 7:18
